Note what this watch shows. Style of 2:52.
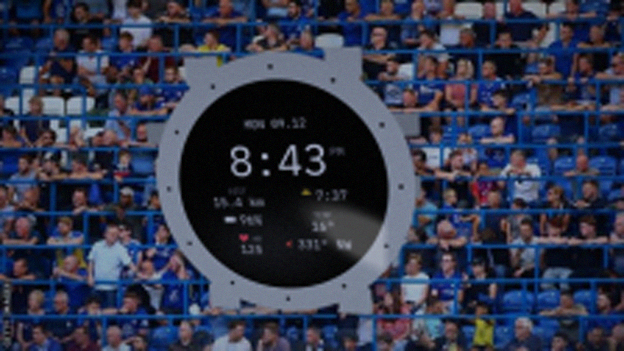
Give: 8:43
